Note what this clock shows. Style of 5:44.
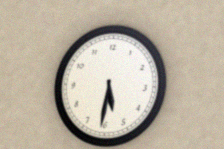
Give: 5:31
